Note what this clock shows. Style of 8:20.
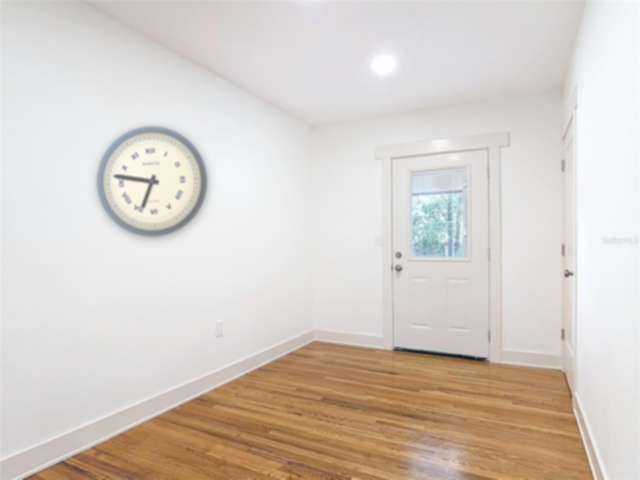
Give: 6:47
